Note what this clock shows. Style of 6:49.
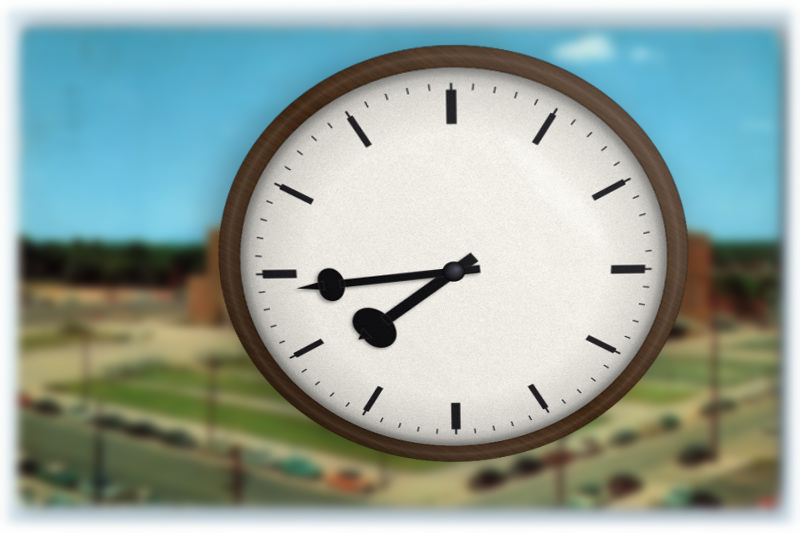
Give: 7:44
